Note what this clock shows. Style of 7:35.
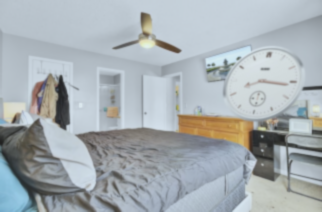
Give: 8:16
